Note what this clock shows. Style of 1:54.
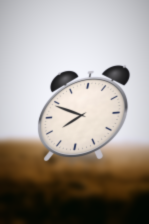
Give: 7:49
